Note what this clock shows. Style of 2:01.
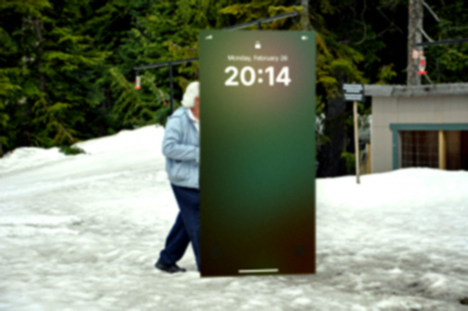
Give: 20:14
